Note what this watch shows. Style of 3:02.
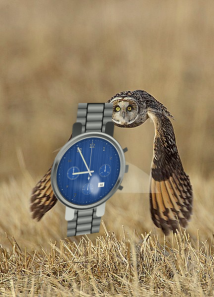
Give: 8:55
